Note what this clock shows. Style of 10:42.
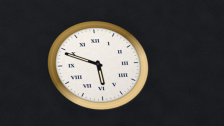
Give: 5:49
